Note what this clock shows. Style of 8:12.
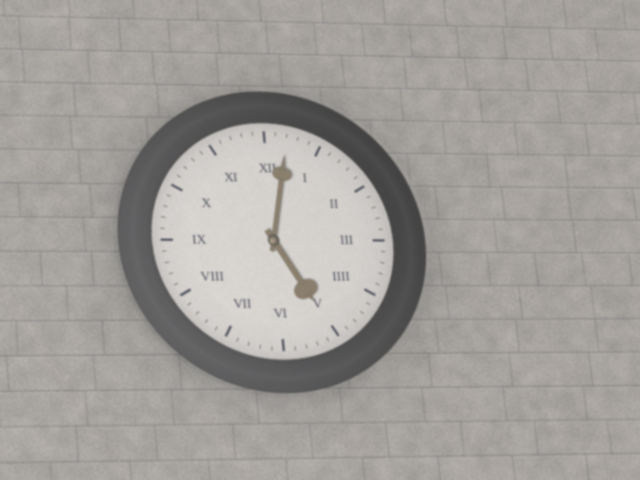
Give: 5:02
